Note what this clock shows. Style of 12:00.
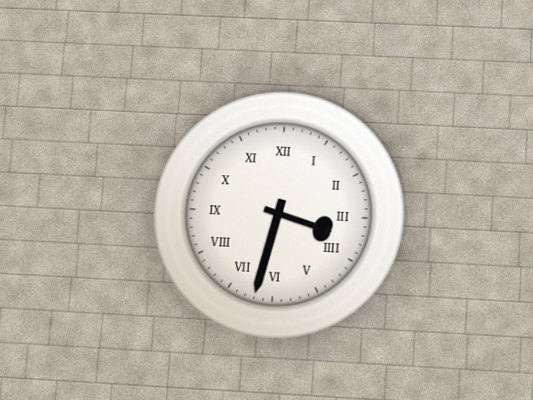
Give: 3:32
